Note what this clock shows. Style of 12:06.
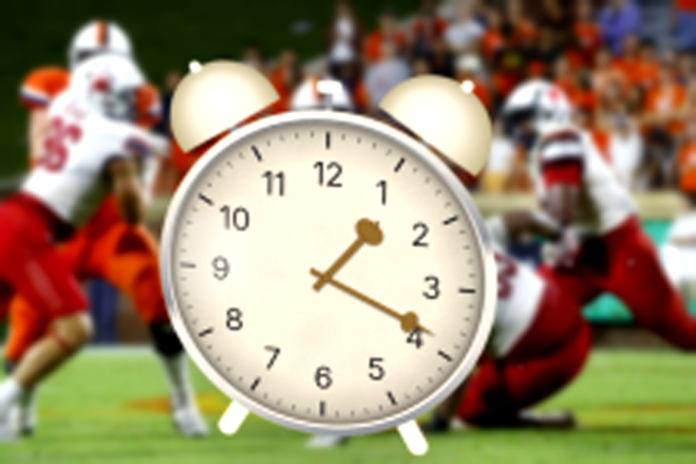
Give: 1:19
